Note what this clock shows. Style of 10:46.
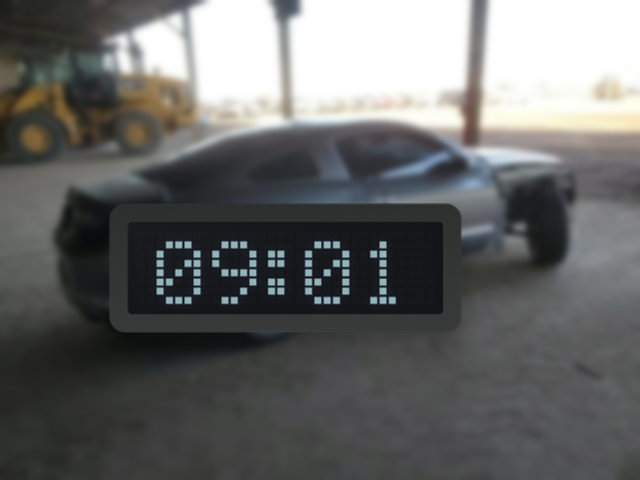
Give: 9:01
